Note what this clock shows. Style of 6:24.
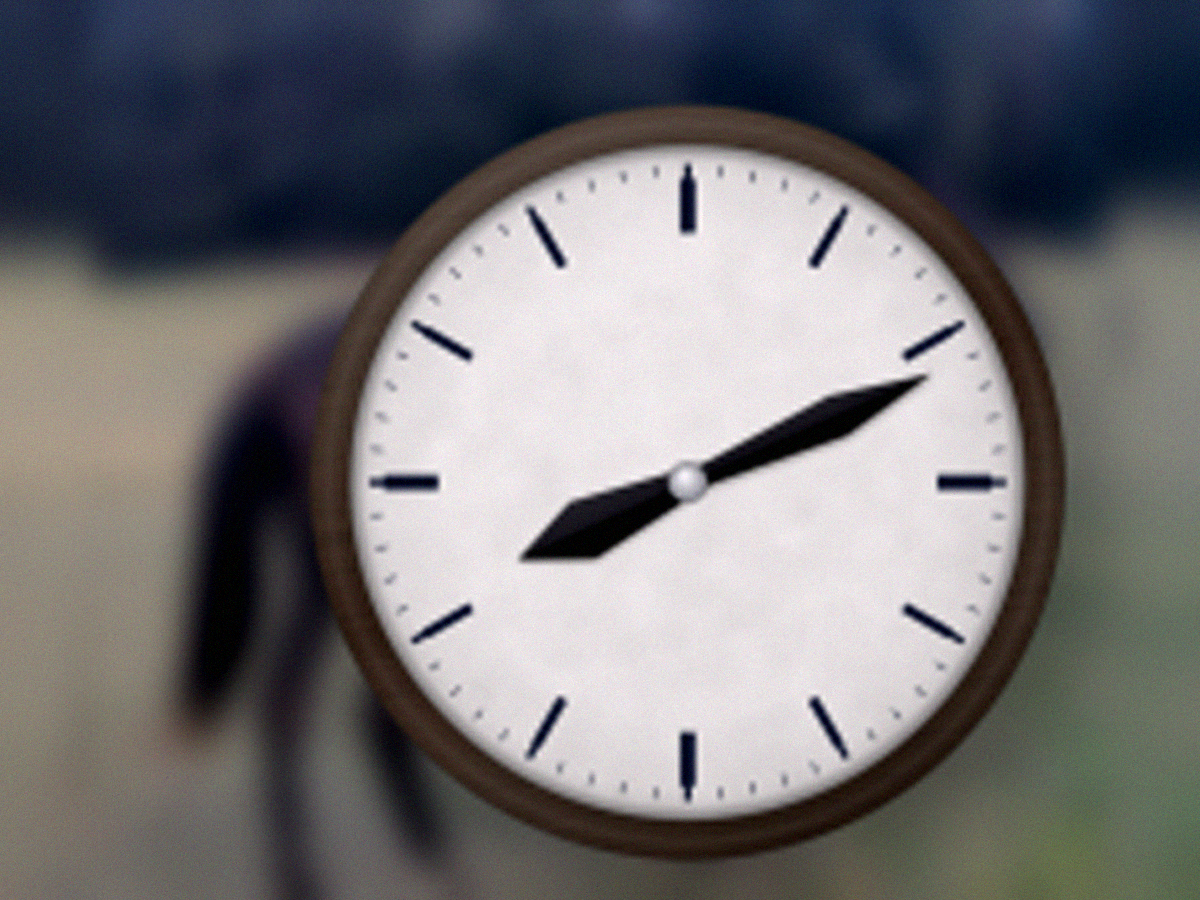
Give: 8:11
